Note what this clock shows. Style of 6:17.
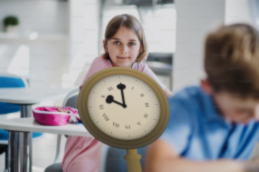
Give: 10:00
